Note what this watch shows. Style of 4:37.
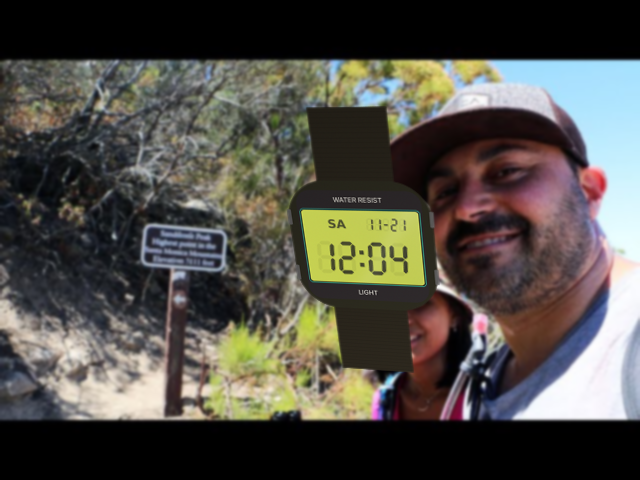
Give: 12:04
